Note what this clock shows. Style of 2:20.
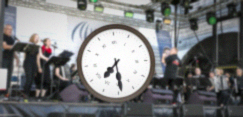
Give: 7:29
